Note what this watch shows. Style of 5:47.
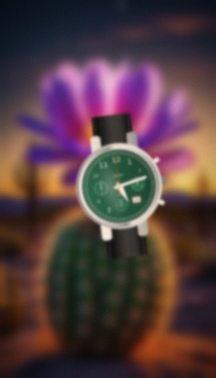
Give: 5:13
